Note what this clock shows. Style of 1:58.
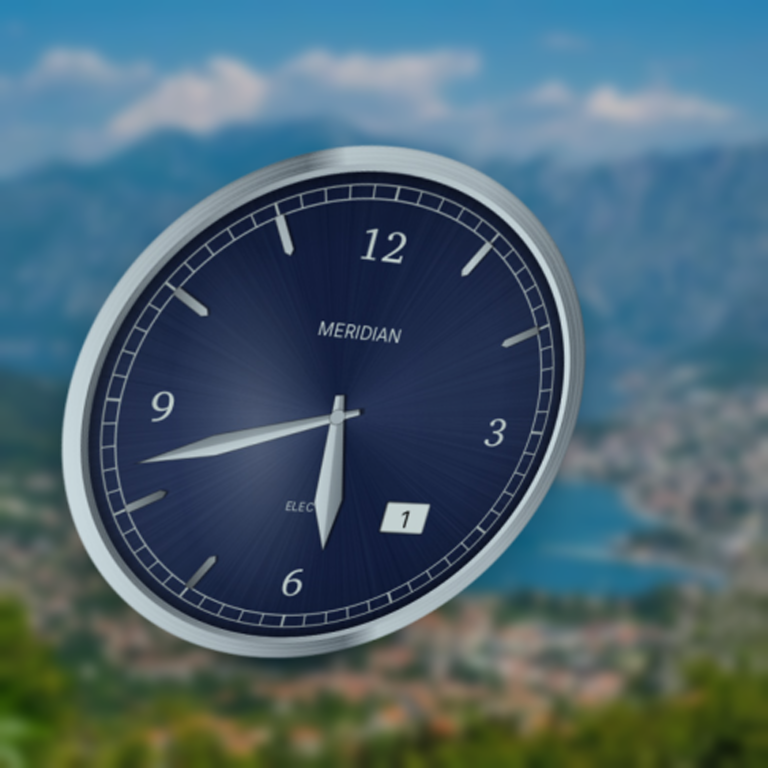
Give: 5:42
